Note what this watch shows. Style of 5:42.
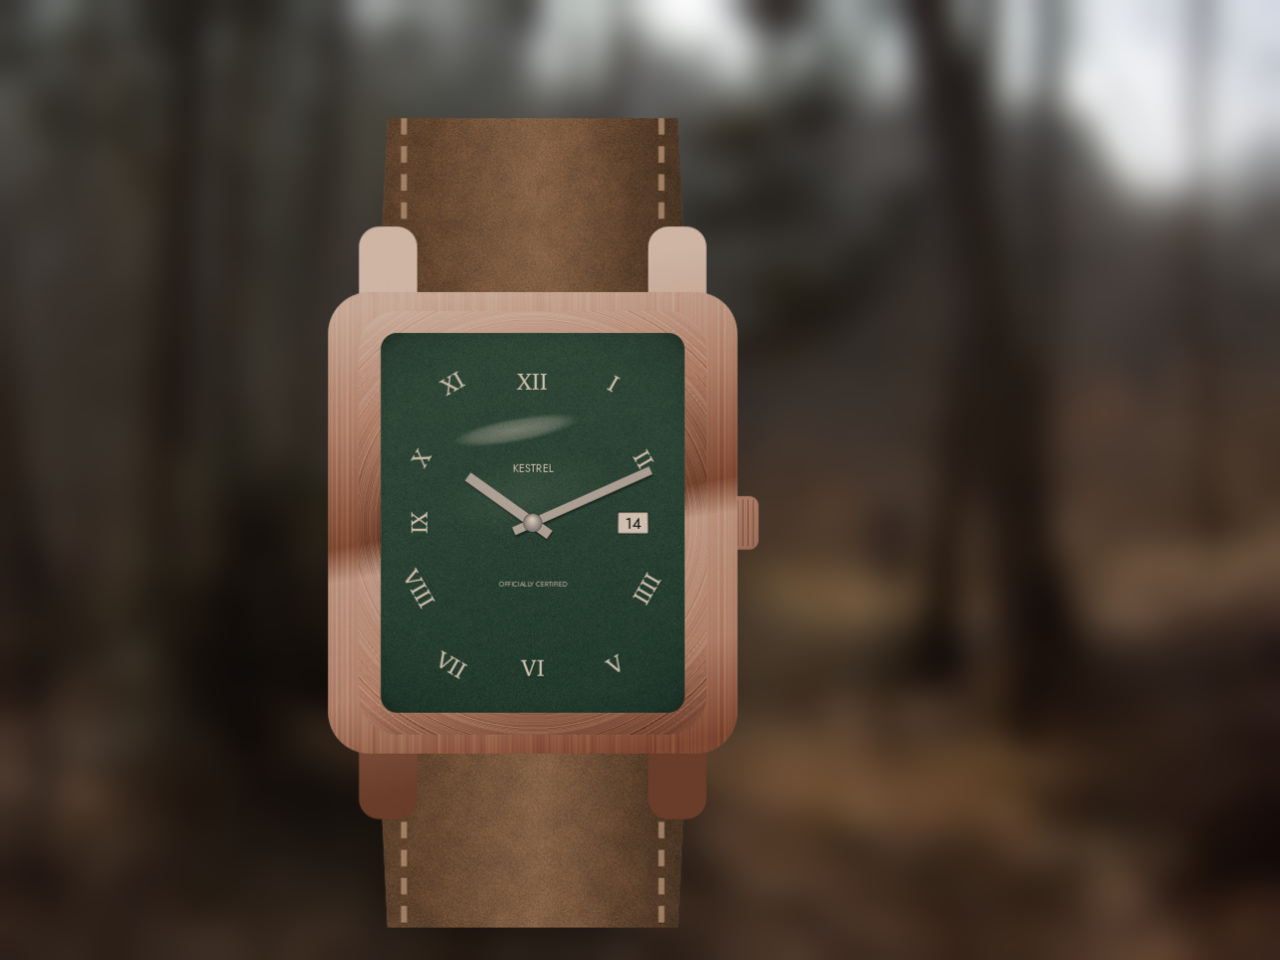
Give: 10:11
